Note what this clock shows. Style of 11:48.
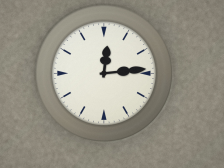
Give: 12:14
